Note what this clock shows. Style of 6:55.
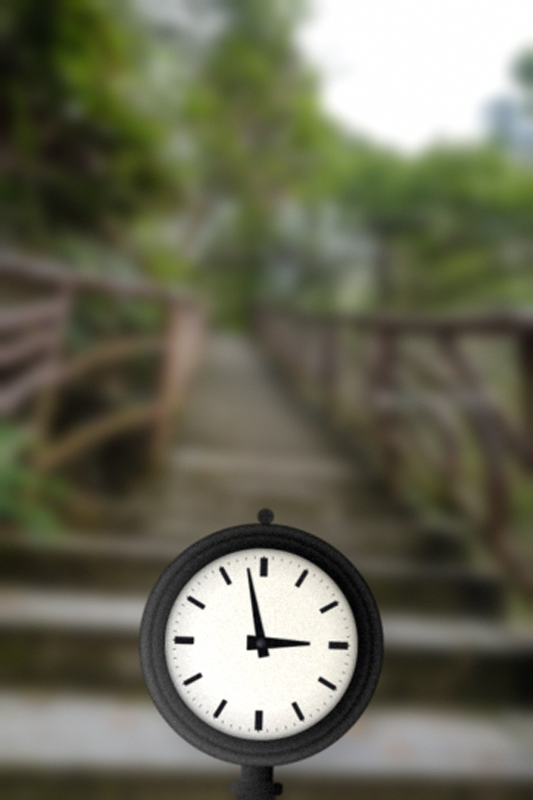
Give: 2:58
